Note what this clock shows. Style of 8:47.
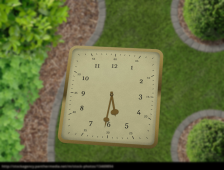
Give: 5:31
